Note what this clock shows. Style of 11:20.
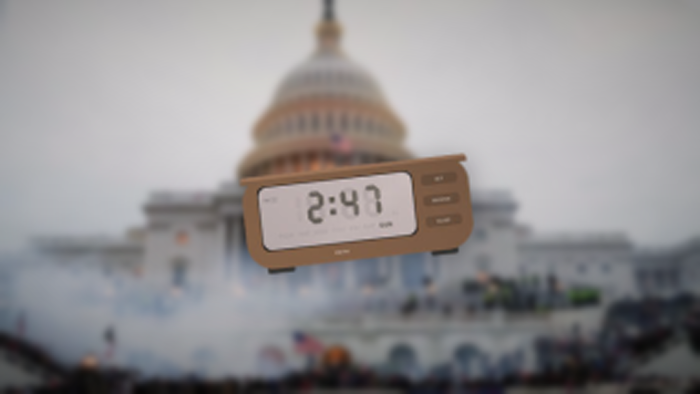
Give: 2:47
